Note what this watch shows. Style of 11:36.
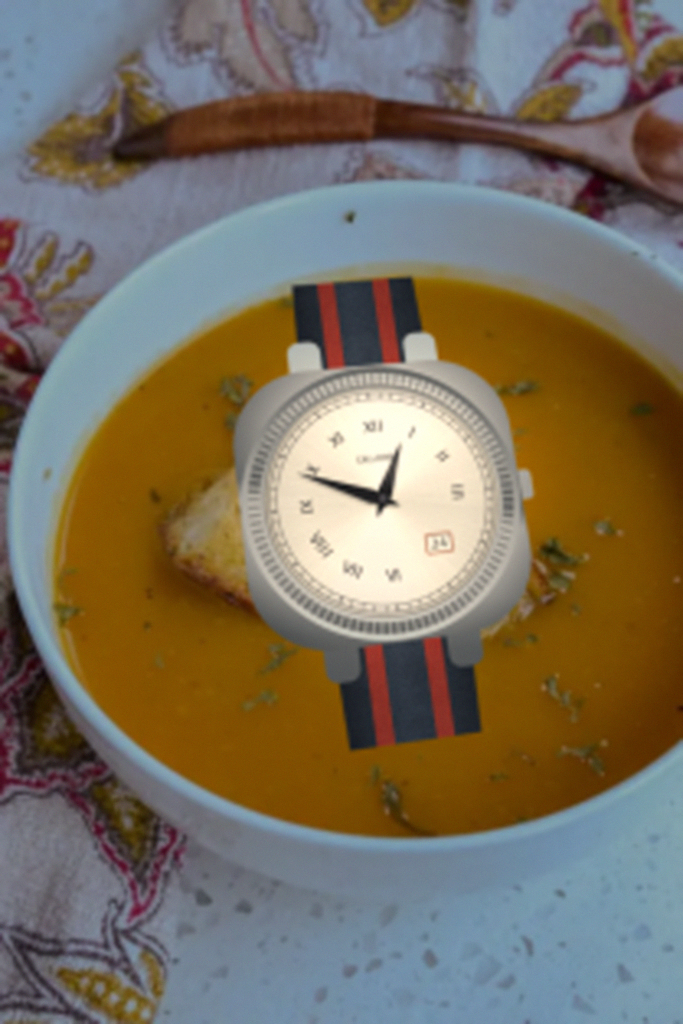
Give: 12:49
